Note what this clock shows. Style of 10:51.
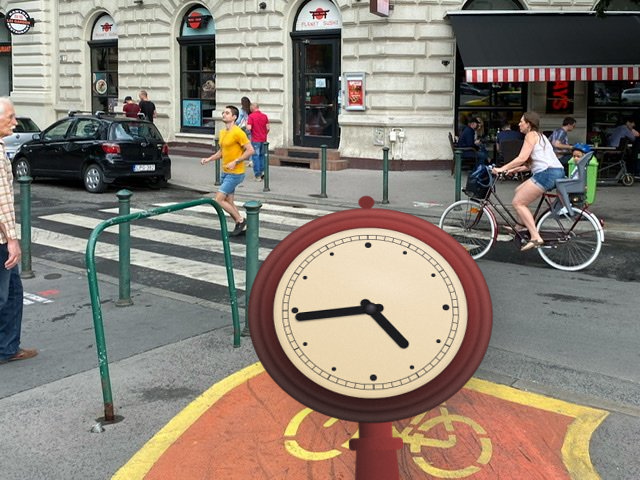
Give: 4:44
